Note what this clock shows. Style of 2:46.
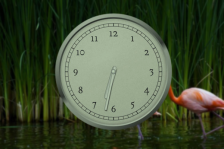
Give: 6:32
